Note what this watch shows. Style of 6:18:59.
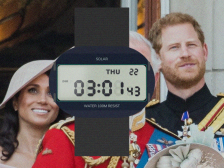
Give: 3:01:43
